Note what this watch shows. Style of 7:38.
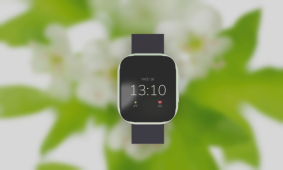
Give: 13:10
